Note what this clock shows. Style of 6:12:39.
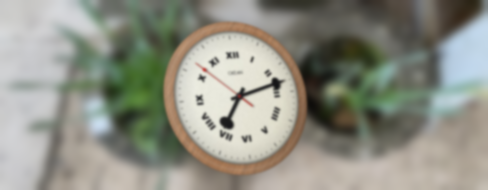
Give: 7:12:52
